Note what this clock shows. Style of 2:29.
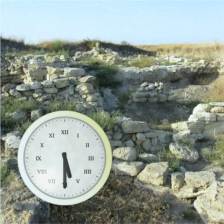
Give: 5:30
